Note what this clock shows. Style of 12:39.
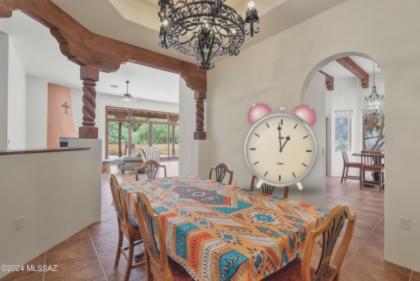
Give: 12:59
